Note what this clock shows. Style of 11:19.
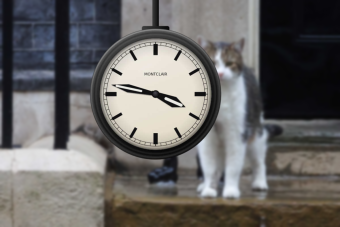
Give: 3:47
